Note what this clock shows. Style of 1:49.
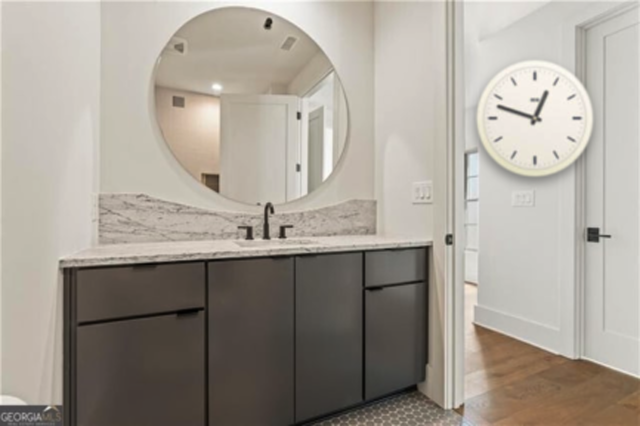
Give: 12:48
